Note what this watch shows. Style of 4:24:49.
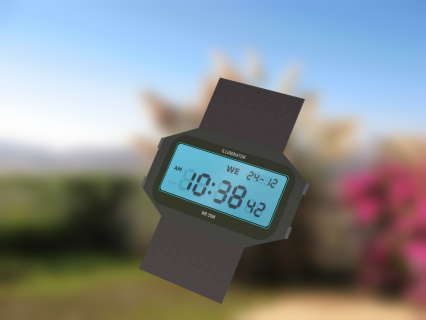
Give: 10:38:42
